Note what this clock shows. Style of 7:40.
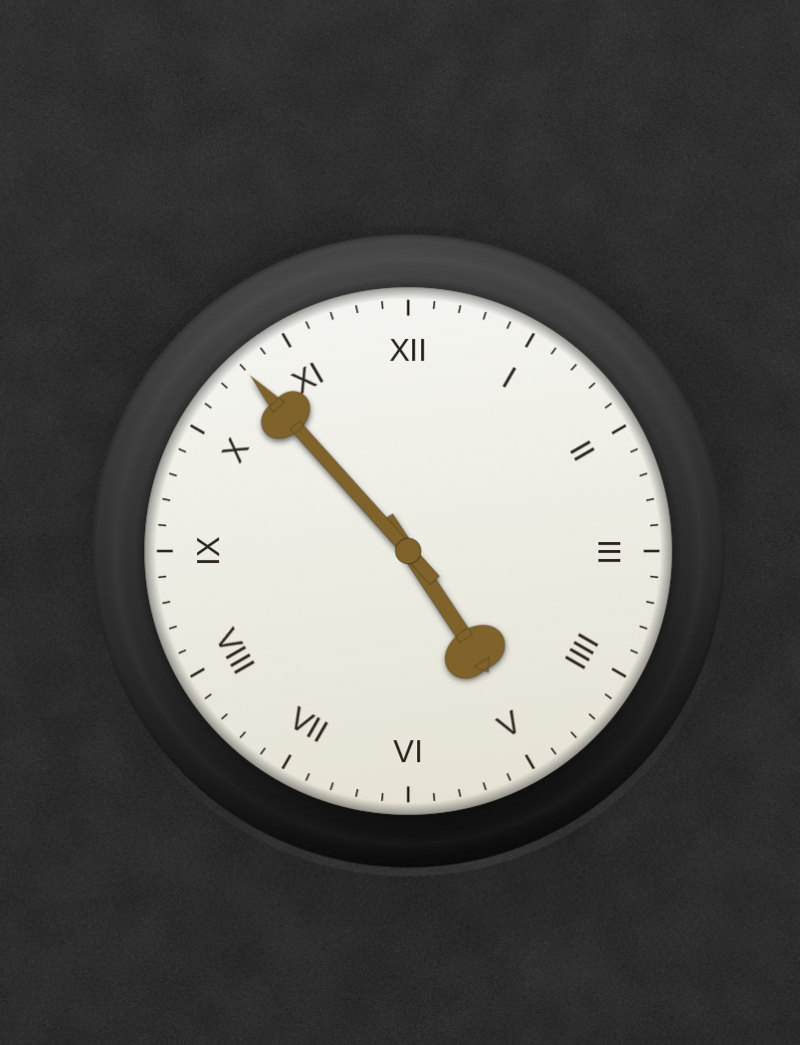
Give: 4:53
